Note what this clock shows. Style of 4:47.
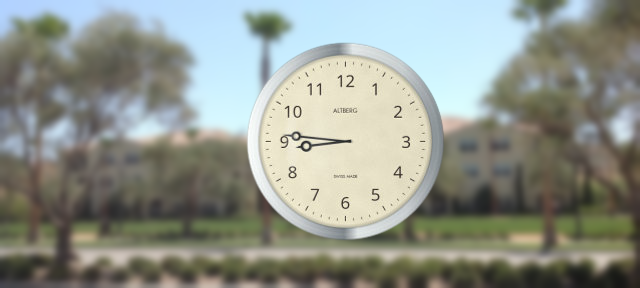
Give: 8:46
